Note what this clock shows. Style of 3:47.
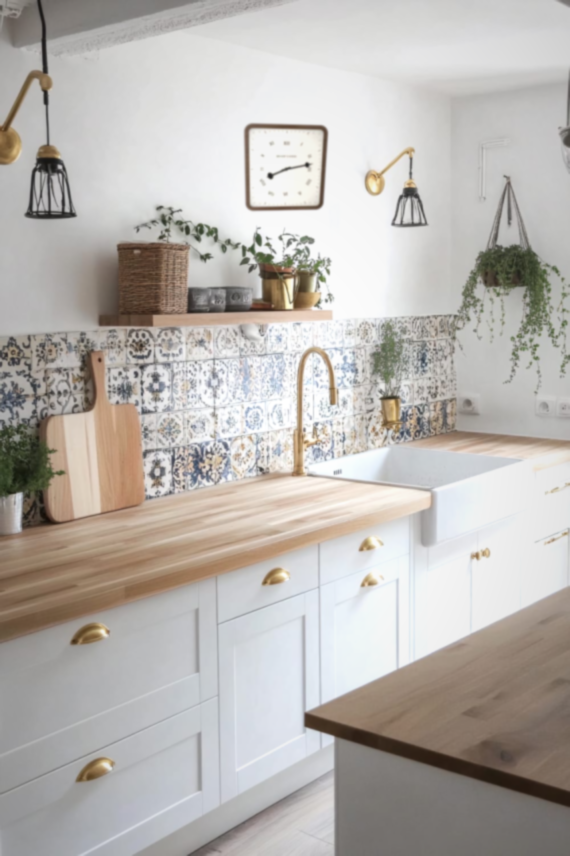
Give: 8:13
